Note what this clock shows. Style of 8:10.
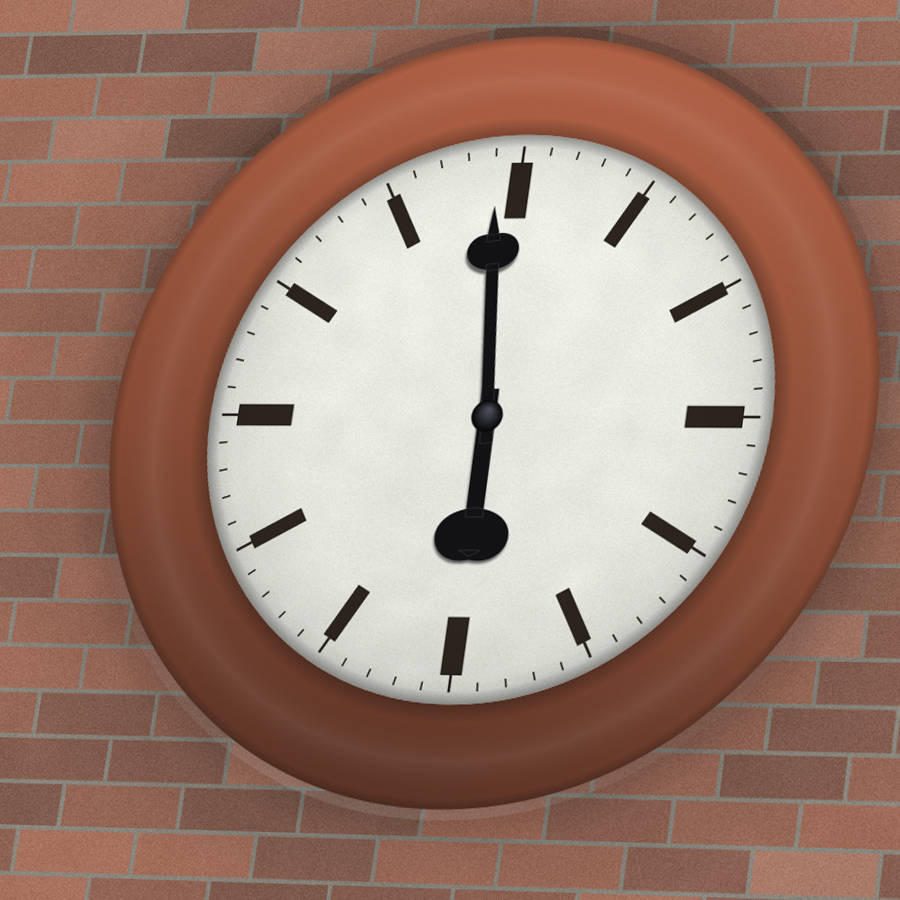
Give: 5:59
